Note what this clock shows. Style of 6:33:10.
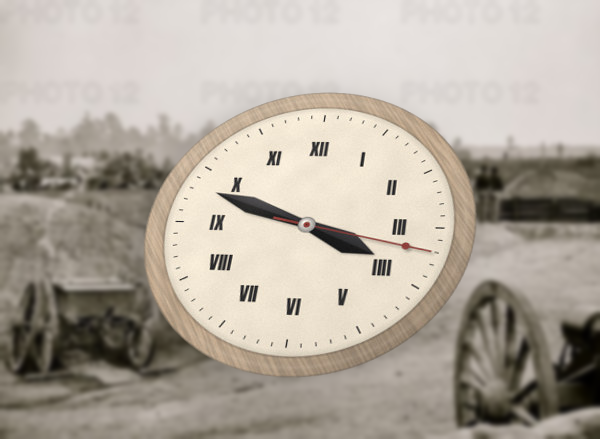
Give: 3:48:17
